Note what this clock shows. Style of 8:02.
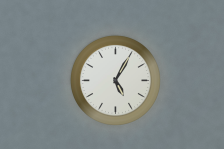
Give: 5:05
